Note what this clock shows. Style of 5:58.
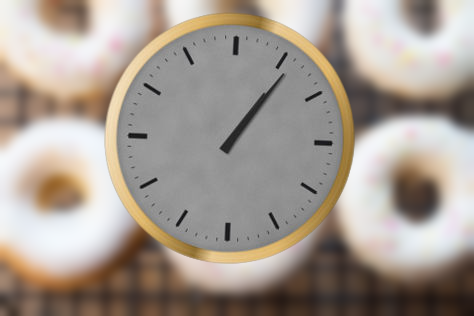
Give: 1:06
